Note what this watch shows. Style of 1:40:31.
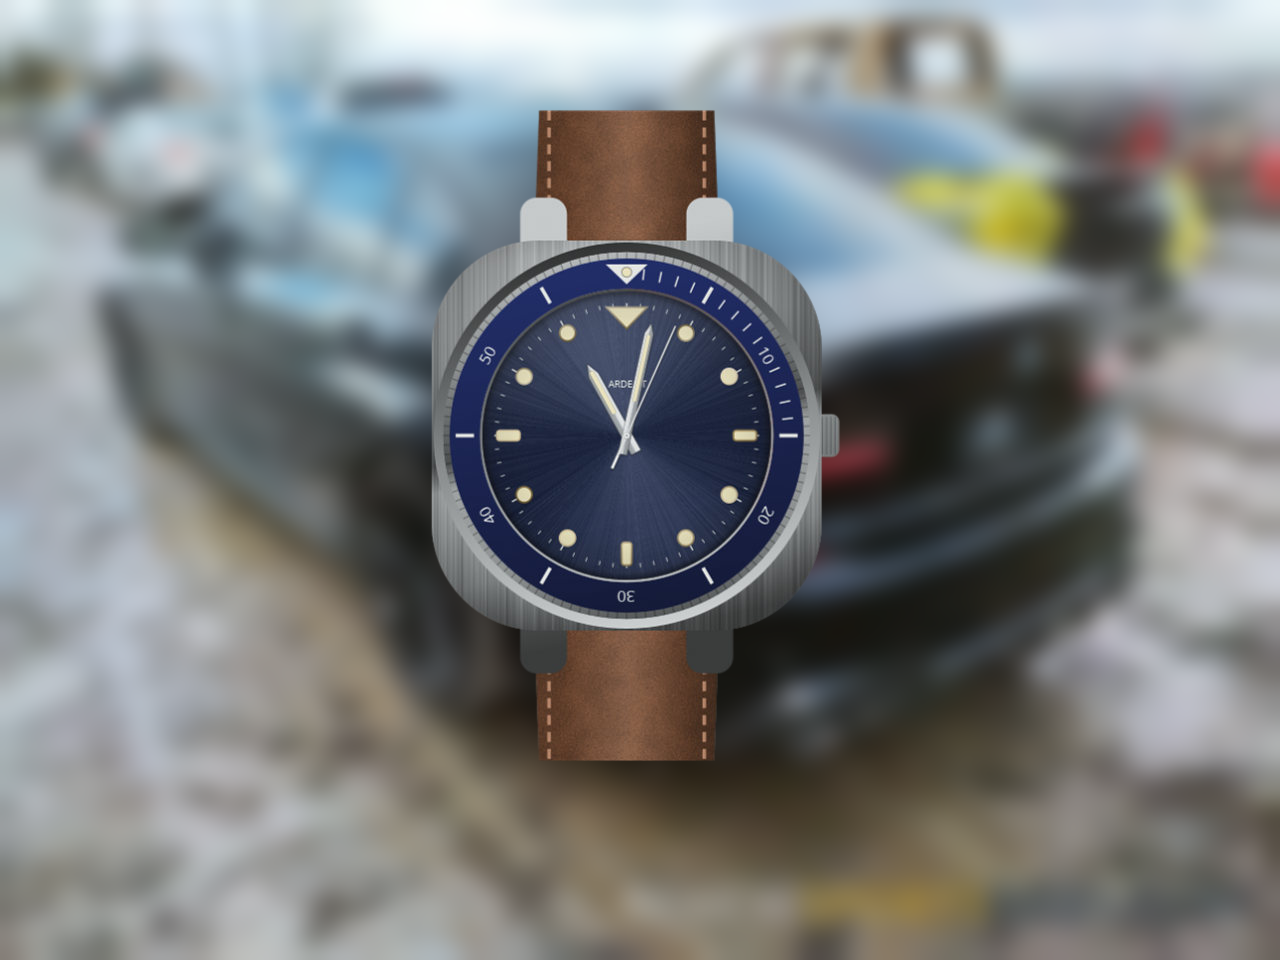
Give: 11:02:04
